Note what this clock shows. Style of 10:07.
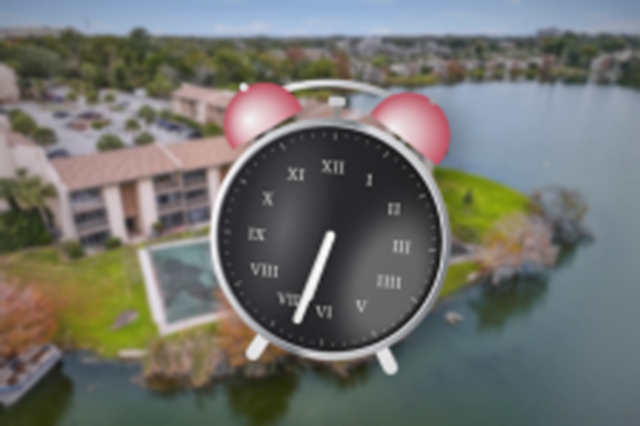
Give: 6:33
